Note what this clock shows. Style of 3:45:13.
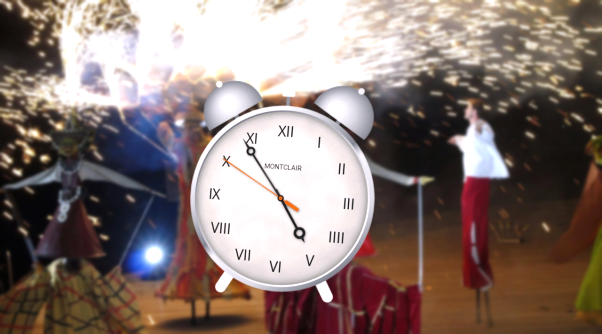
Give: 4:53:50
